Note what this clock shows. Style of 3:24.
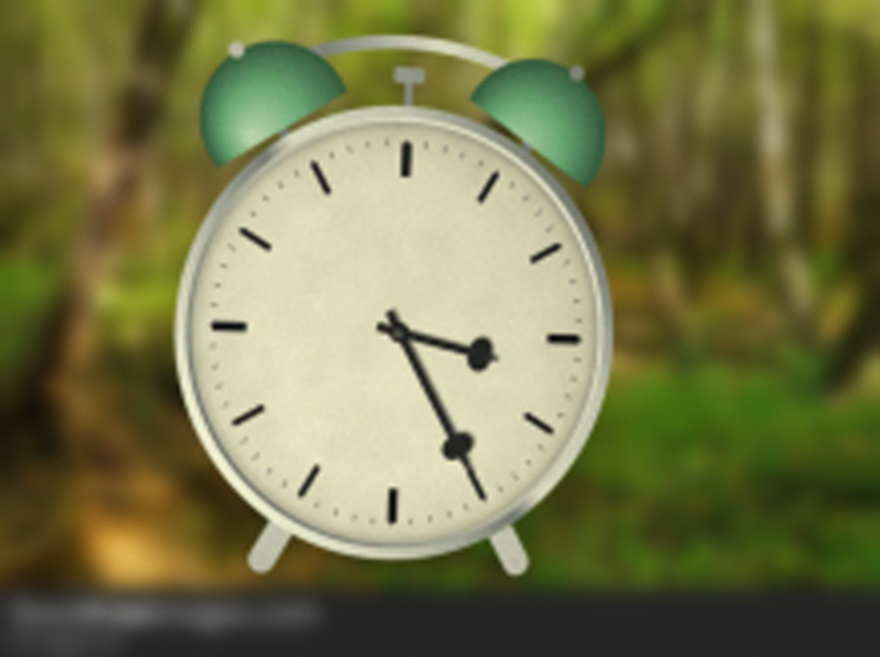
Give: 3:25
